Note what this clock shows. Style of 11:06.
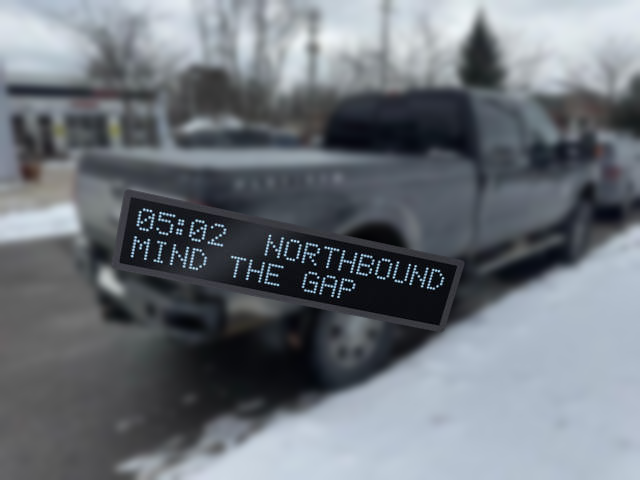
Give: 5:02
